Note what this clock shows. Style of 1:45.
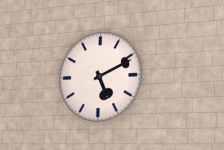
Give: 5:11
